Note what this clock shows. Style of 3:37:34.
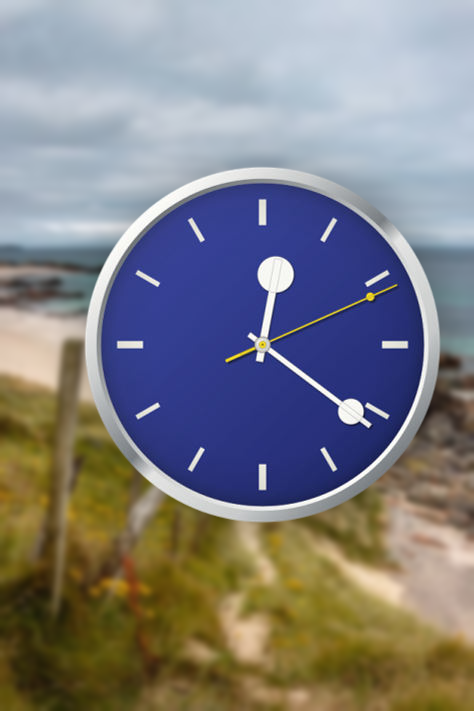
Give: 12:21:11
